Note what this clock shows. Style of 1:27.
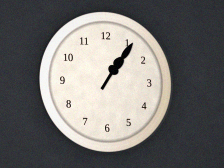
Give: 1:06
